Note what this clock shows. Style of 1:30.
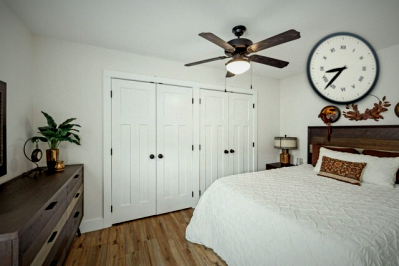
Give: 8:37
